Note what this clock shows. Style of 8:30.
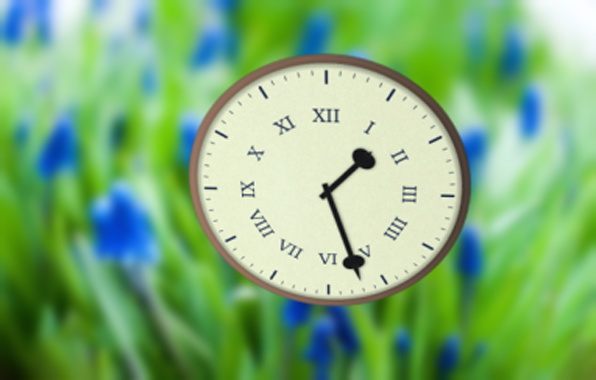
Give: 1:27
